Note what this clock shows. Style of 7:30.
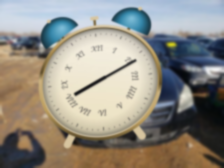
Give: 8:11
